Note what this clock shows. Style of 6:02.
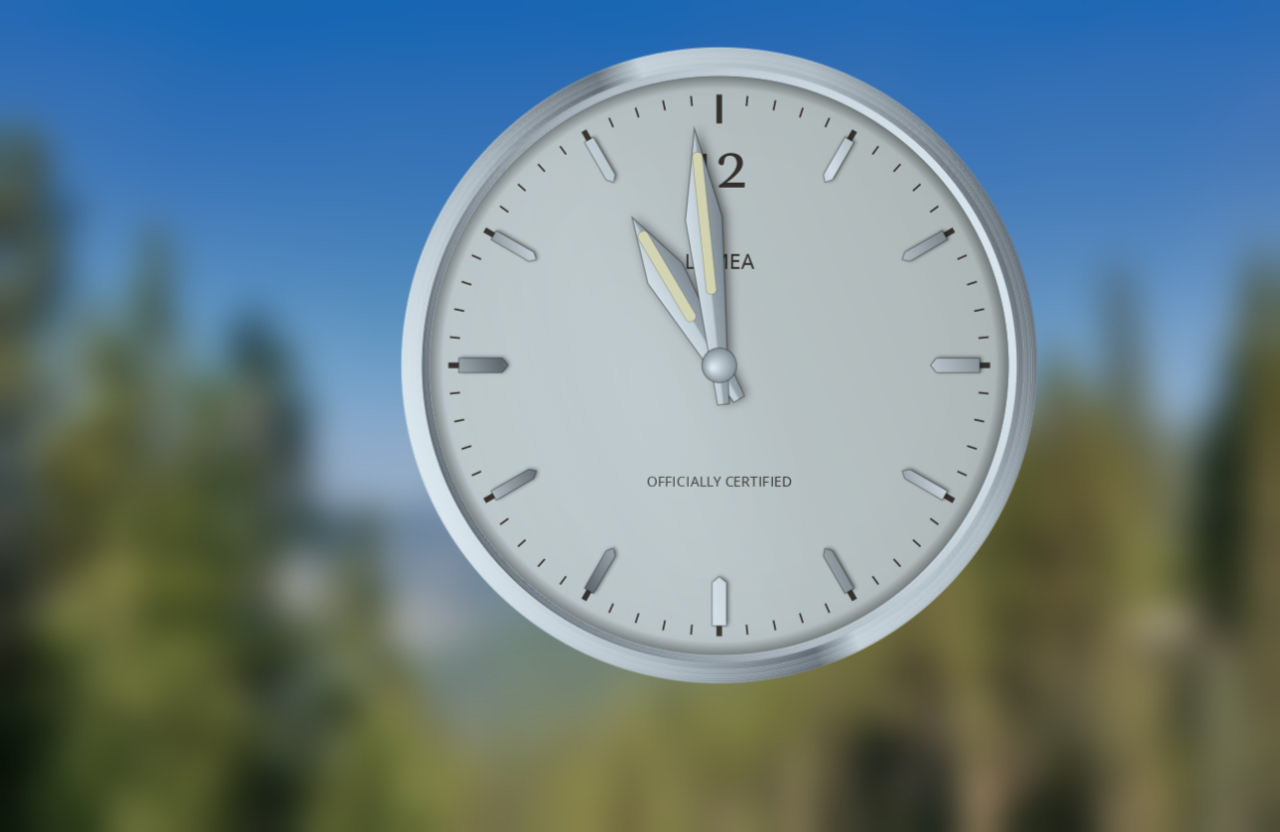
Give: 10:59
